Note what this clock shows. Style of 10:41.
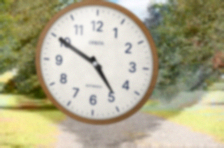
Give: 4:50
